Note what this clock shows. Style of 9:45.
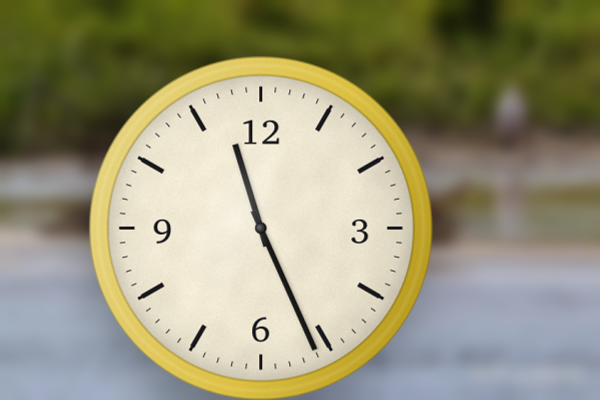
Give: 11:26
